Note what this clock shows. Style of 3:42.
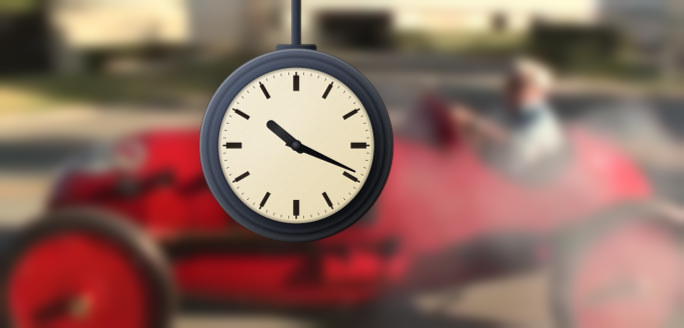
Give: 10:19
